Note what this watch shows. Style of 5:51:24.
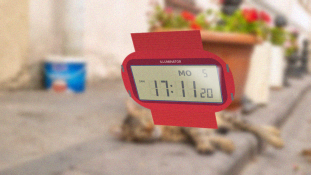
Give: 17:11:20
